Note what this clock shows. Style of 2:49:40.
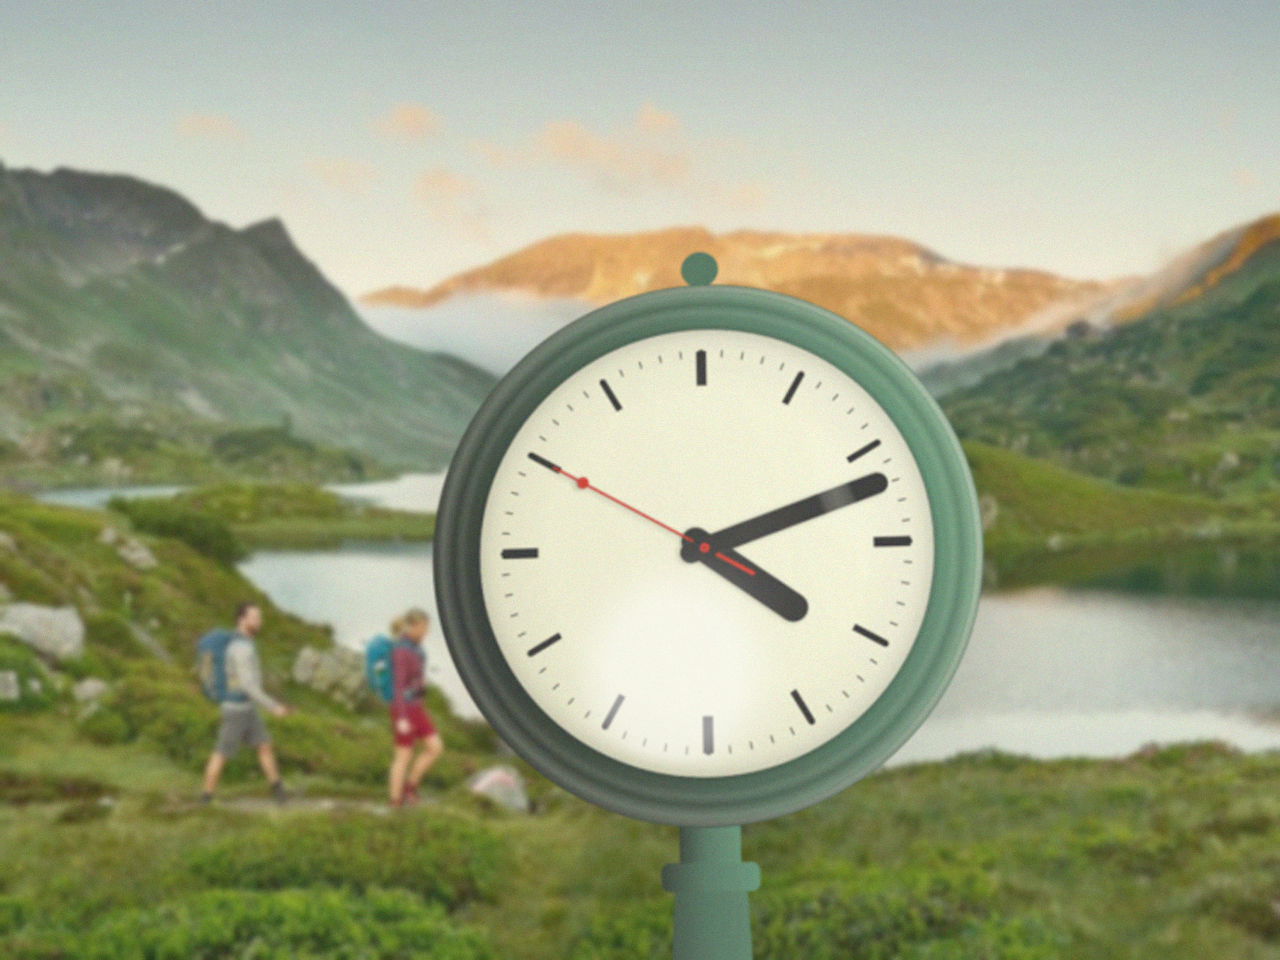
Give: 4:11:50
